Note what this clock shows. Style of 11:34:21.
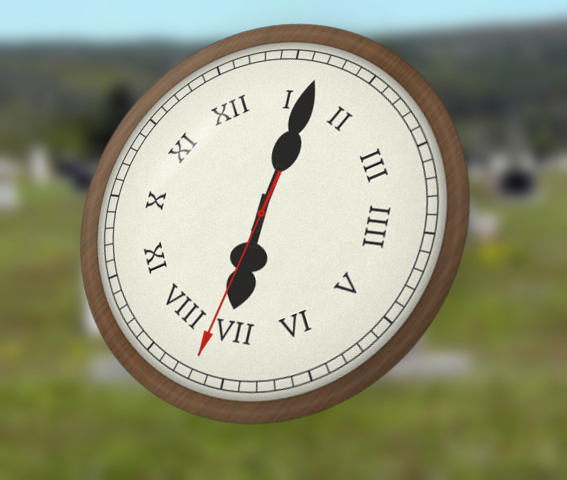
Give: 7:06:37
